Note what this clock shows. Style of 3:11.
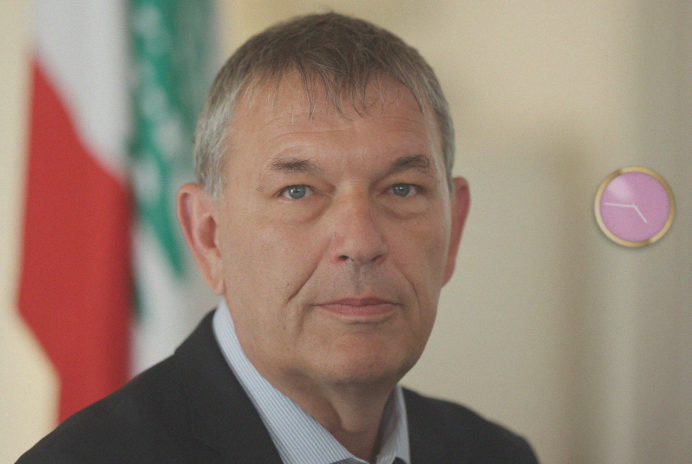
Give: 4:46
